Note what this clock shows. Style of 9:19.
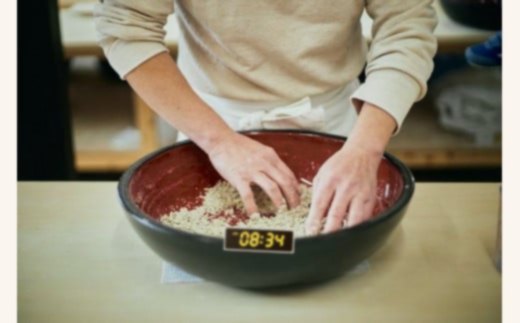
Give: 8:34
